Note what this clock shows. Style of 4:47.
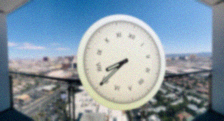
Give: 7:35
